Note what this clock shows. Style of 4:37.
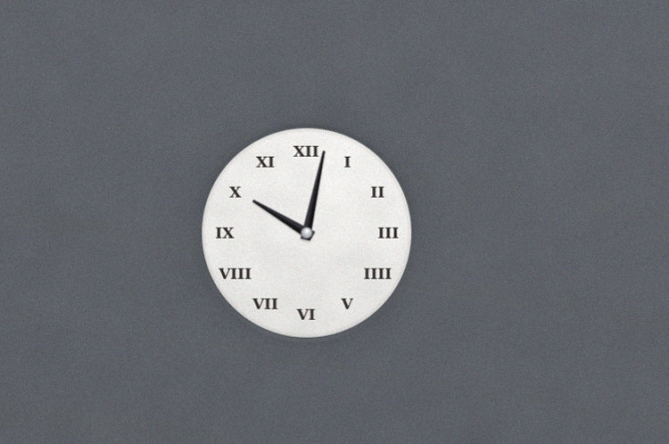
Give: 10:02
